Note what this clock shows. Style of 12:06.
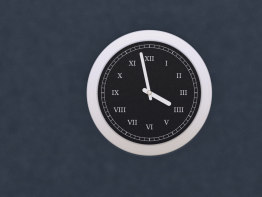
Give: 3:58
